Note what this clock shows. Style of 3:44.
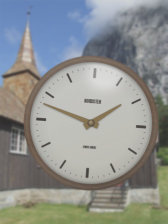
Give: 1:48
